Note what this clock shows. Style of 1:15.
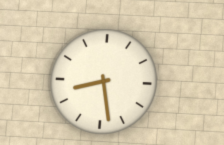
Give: 8:28
